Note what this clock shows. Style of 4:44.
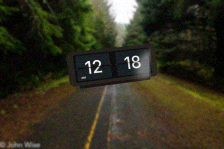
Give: 12:18
